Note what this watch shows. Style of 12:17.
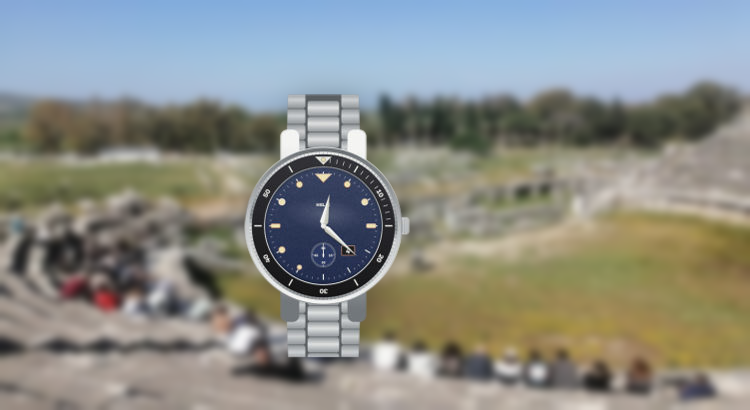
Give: 12:22
